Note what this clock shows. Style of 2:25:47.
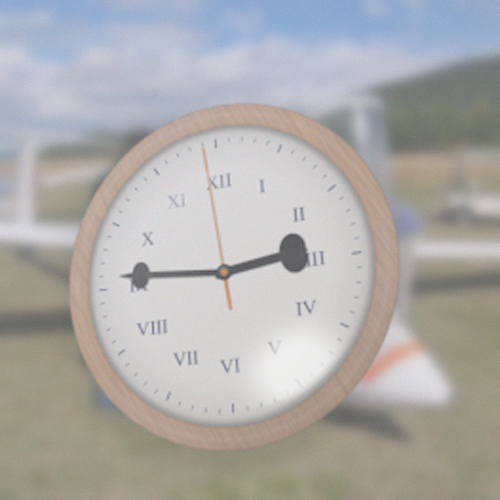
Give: 2:45:59
